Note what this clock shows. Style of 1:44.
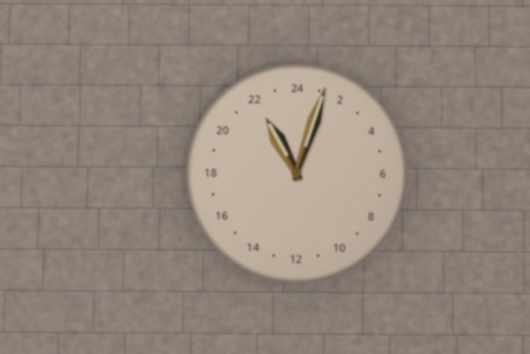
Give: 22:03
